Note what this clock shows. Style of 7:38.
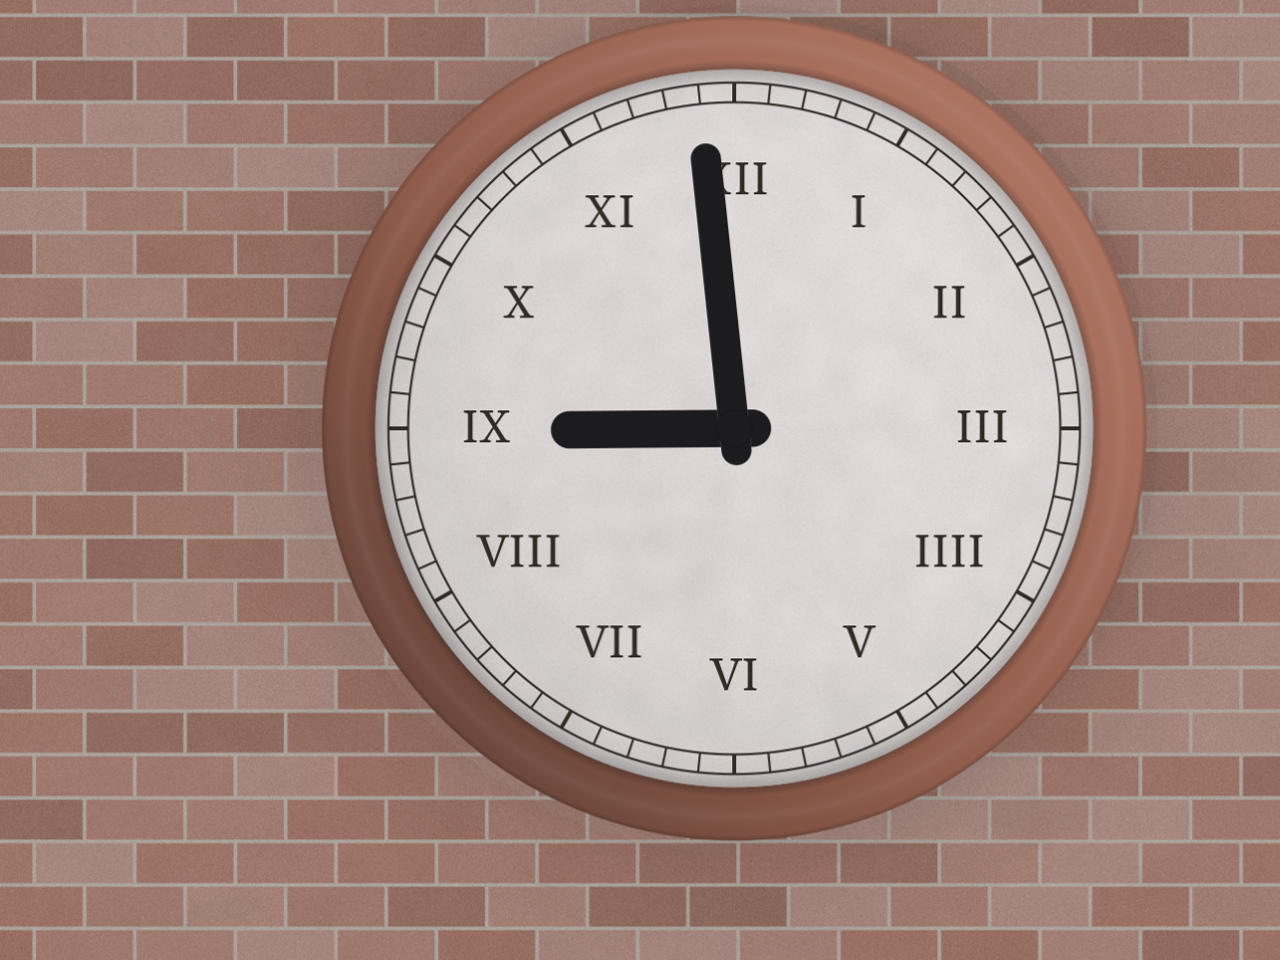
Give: 8:59
